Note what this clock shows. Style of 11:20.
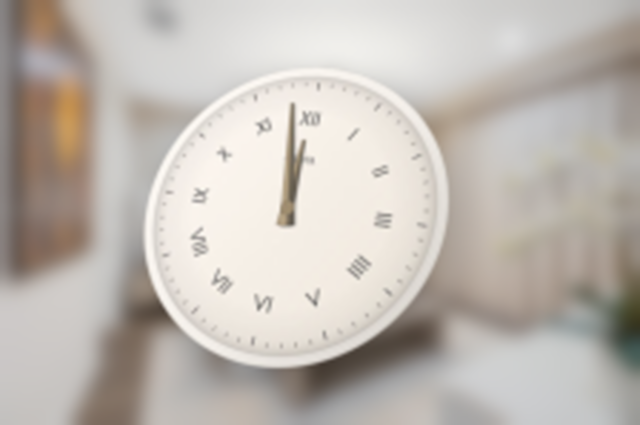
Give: 11:58
